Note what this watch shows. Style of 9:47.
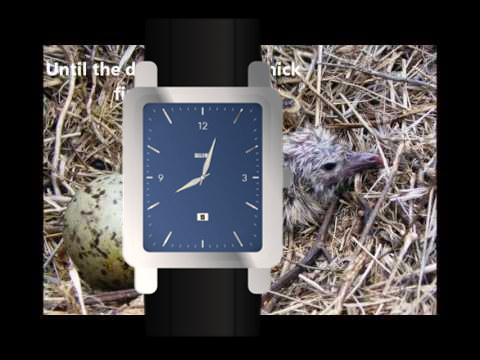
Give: 8:03
